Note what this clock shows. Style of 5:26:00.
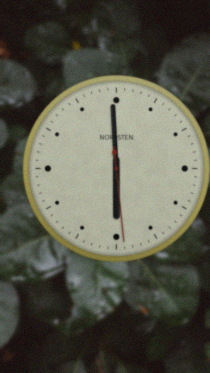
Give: 5:59:29
